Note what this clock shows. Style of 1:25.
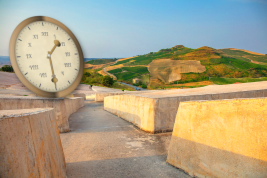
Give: 1:30
